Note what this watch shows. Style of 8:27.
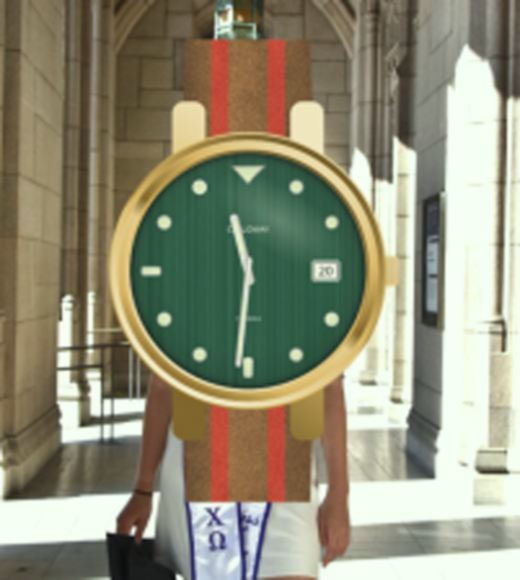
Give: 11:31
